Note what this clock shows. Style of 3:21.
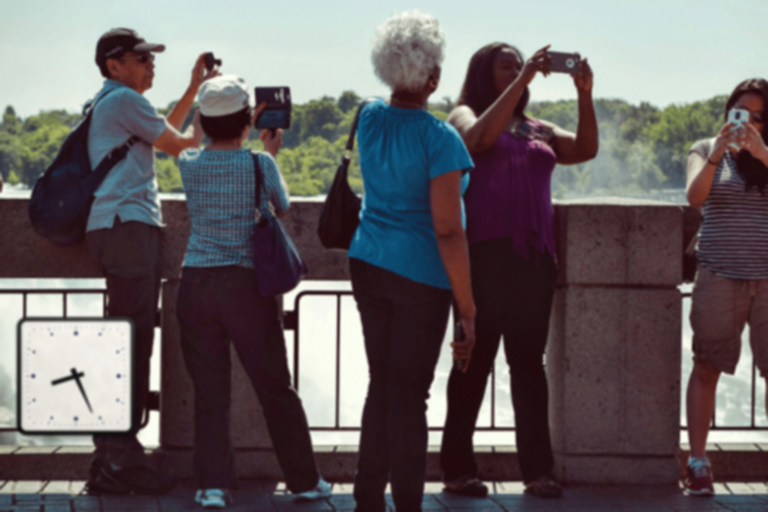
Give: 8:26
